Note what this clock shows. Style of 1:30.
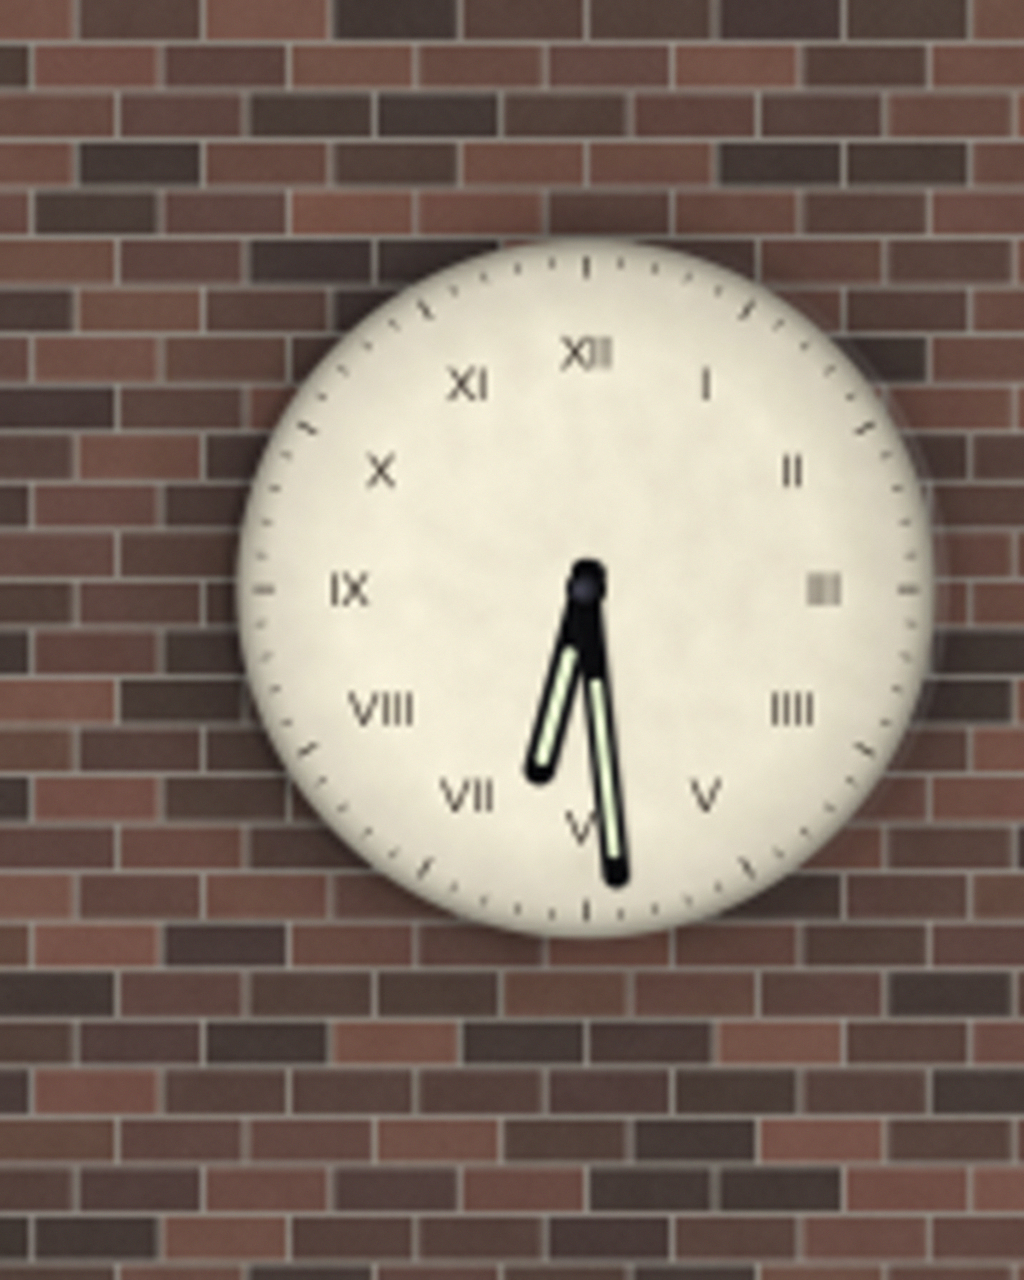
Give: 6:29
